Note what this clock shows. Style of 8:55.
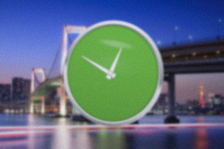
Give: 12:50
